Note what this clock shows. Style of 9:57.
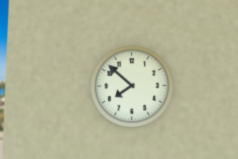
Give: 7:52
